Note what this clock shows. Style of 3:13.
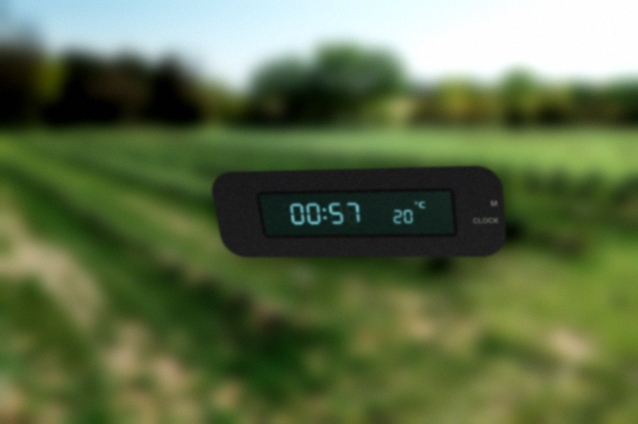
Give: 0:57
